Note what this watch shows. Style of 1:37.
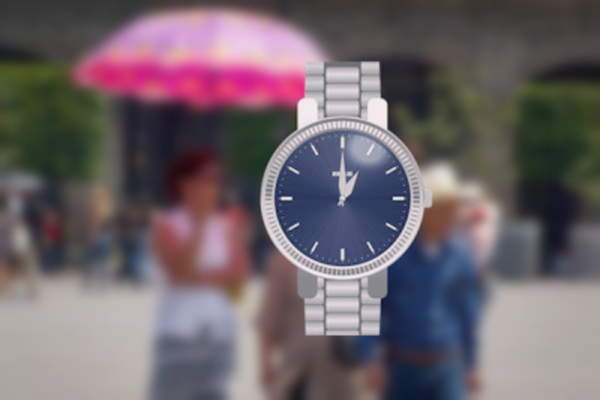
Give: 1:00
